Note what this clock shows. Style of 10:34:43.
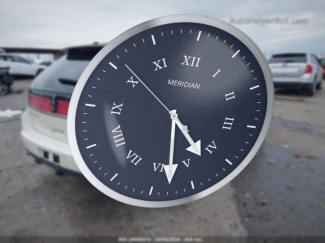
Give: 4:27:51
